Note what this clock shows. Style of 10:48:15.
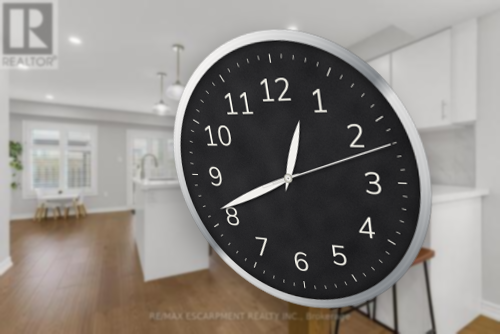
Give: 12:41:12
